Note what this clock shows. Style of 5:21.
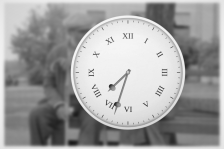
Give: 7:33
